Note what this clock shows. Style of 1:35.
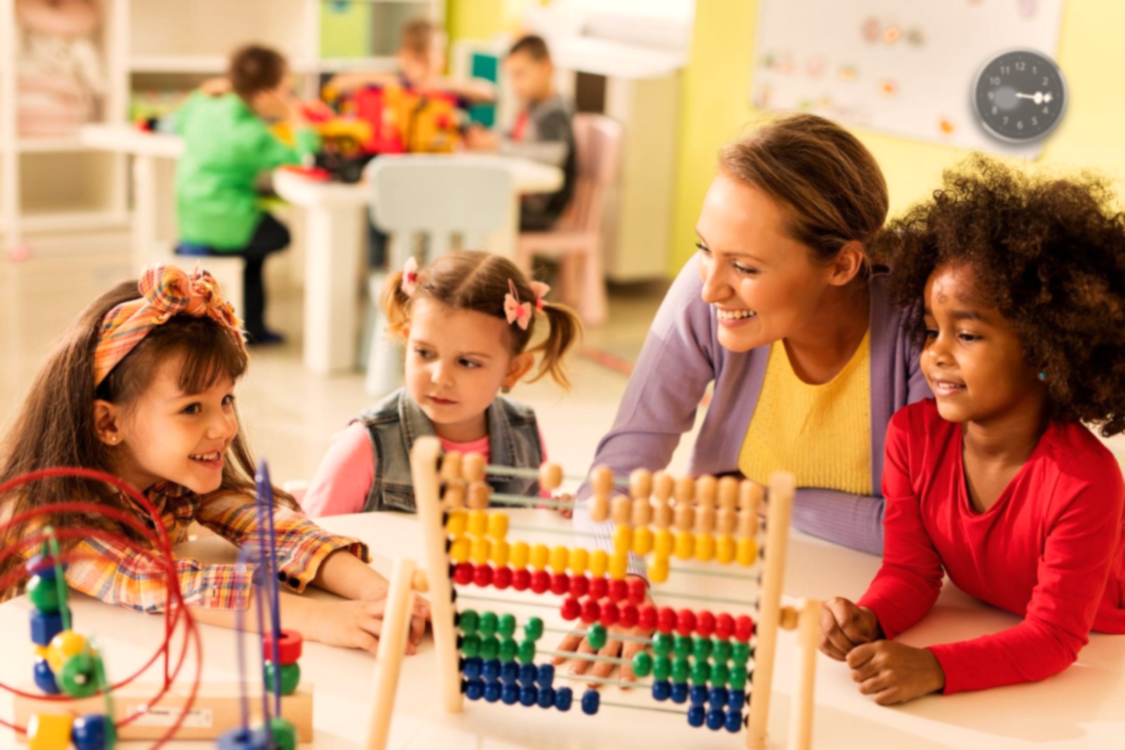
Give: 3:16
